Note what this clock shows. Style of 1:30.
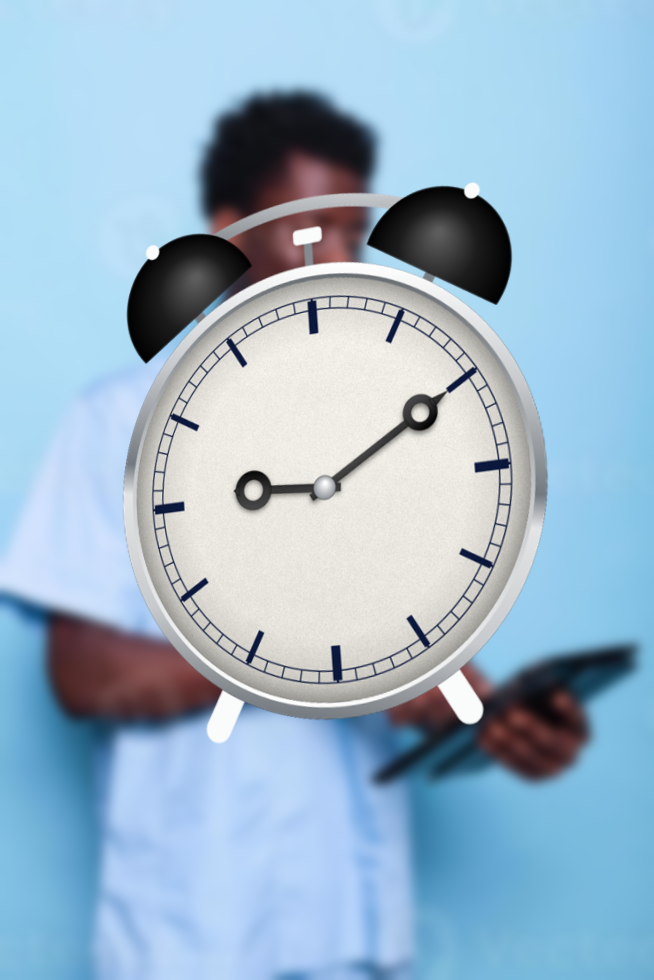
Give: 9:10
